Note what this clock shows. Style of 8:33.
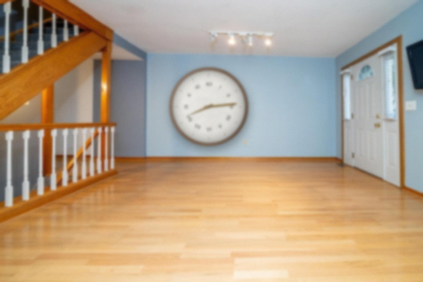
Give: 8:14
